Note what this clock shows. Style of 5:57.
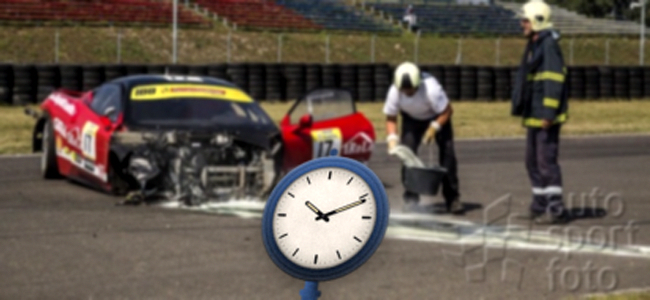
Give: 10:11
